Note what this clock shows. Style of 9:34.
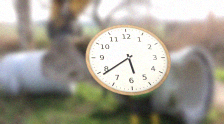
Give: 5:39
